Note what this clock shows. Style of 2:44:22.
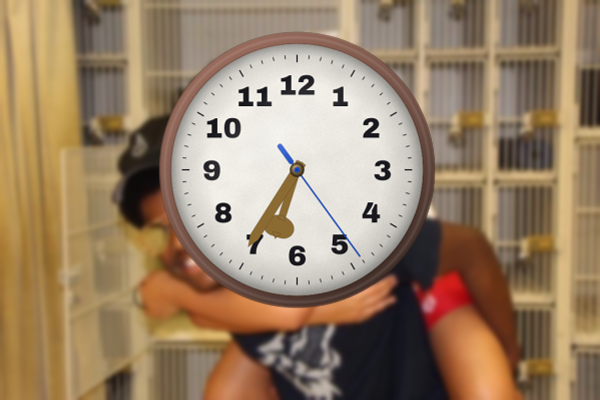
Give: 6:35:24
